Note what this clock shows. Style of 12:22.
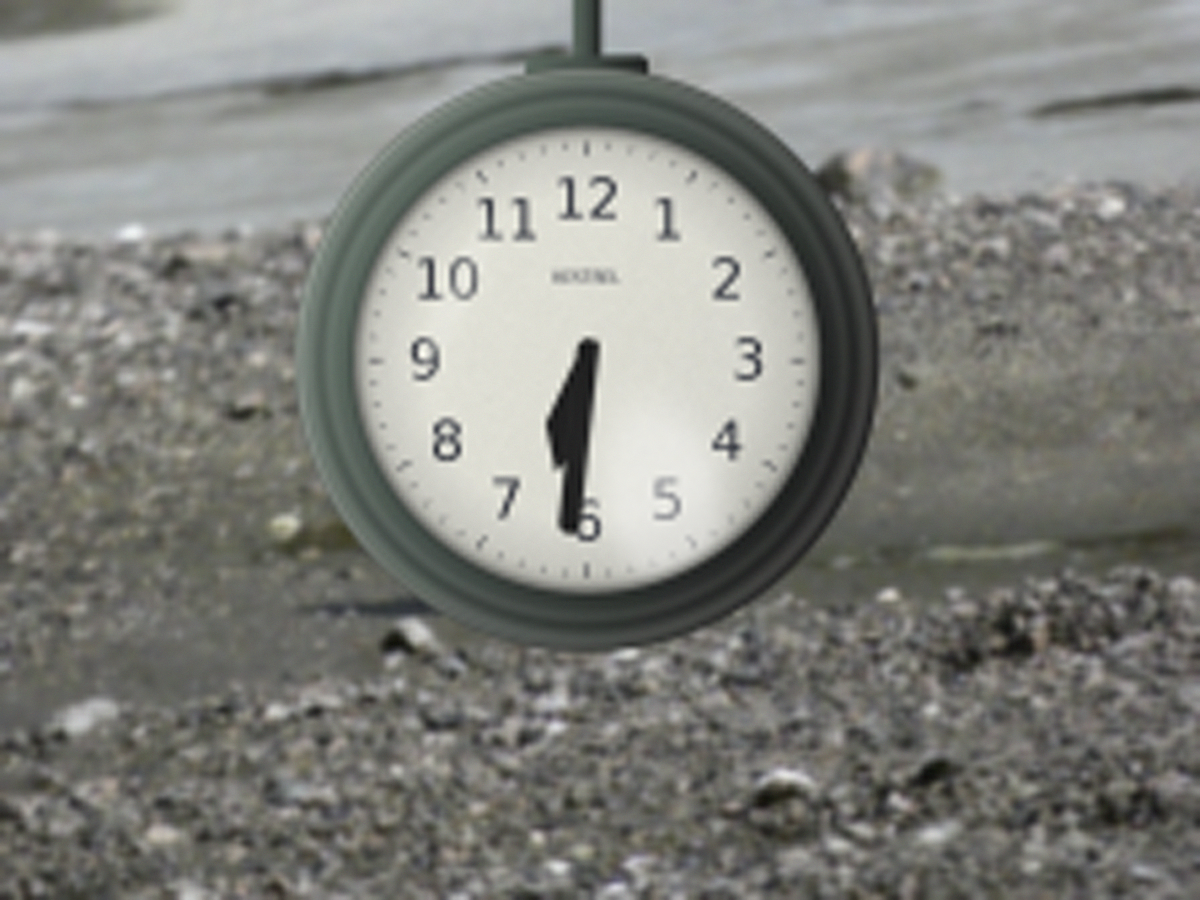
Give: 6:31
